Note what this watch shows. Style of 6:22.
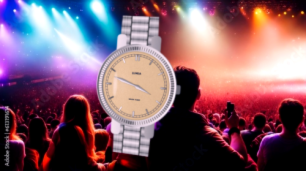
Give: 3:48
